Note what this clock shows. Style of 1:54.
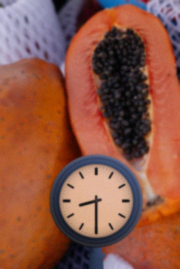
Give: 8:30
